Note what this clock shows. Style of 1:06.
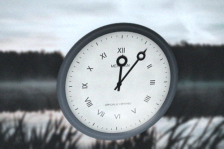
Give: 12:06
